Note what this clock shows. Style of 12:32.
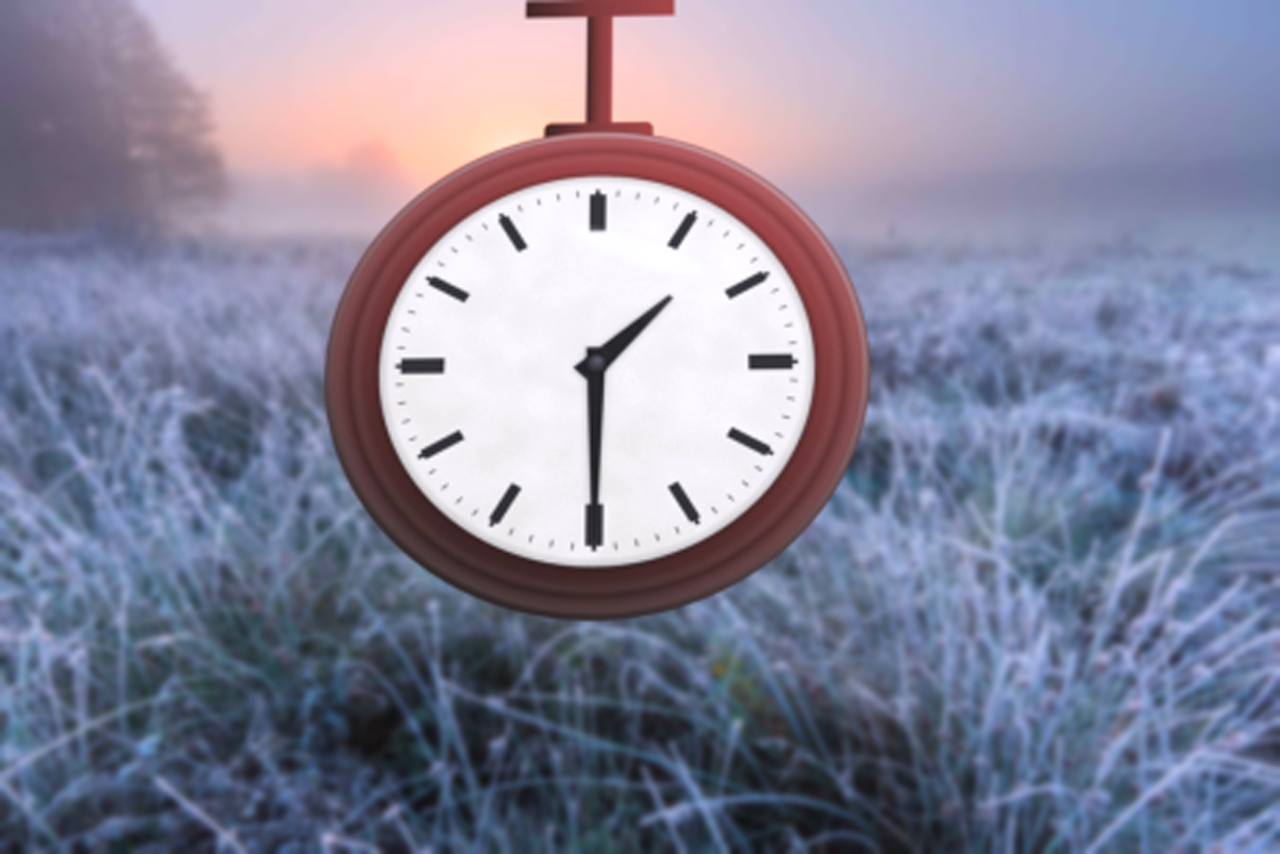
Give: 1:30
